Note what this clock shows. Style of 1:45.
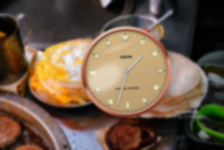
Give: 1:33
